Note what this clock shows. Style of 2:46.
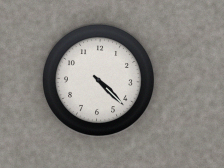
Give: 4:22
